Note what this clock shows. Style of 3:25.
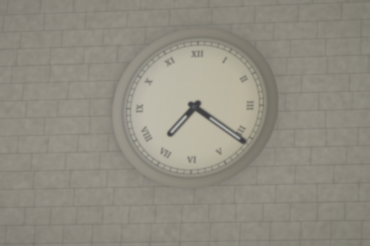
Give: 7:21
